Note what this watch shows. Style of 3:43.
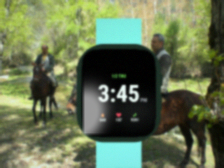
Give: 3:45
